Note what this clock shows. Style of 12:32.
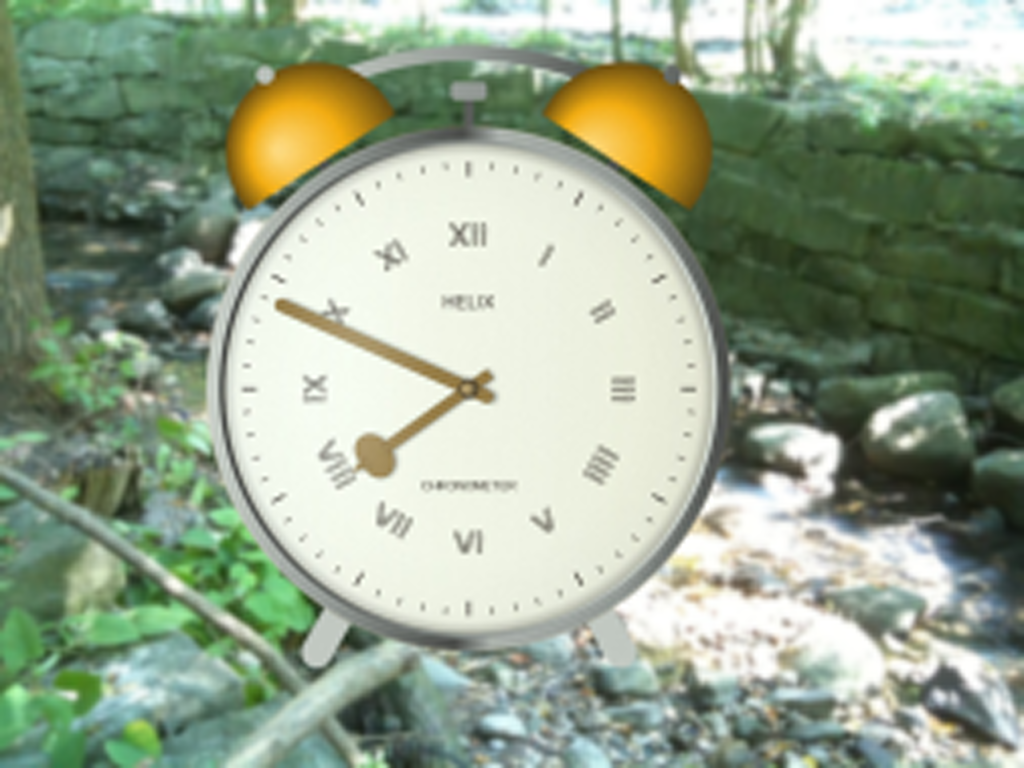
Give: 7:49
